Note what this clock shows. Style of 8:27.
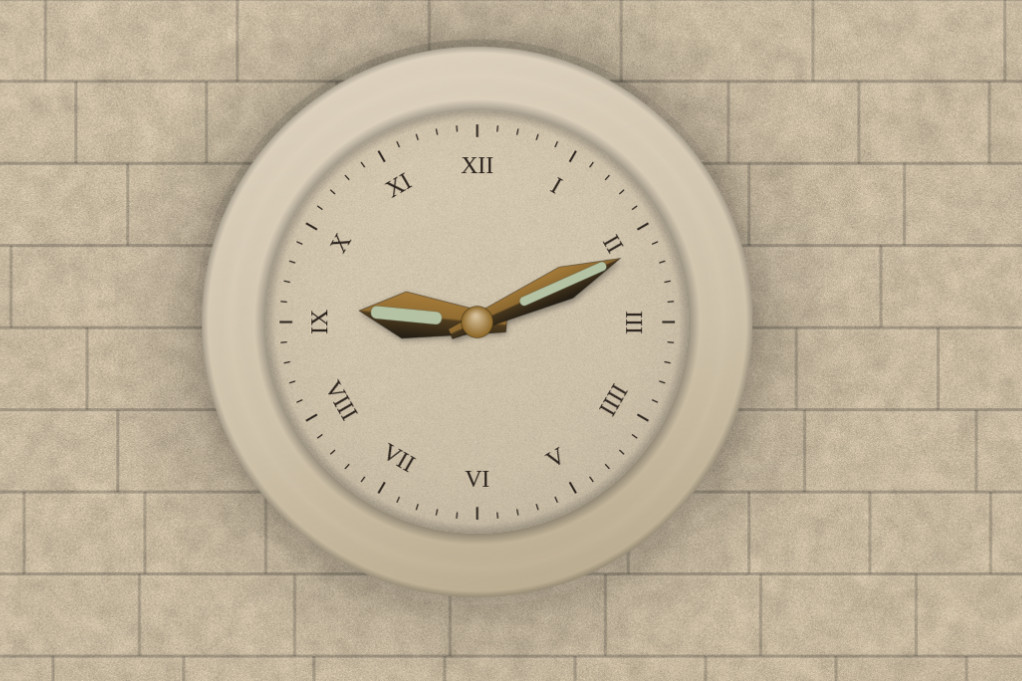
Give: 9:11
